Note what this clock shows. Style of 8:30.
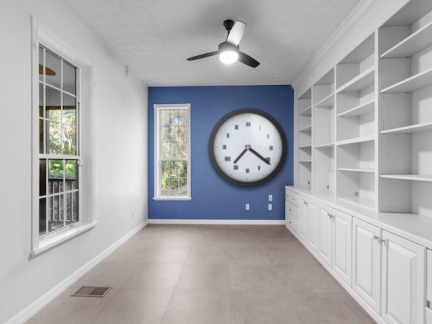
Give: 7:21
